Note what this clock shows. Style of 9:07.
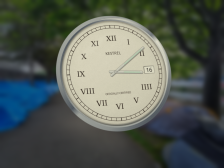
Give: 3:09
